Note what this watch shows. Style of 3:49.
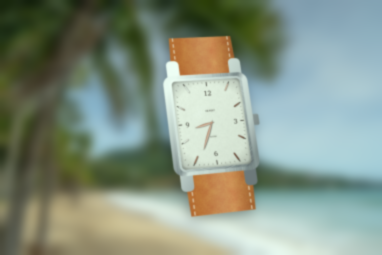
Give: 8:34
